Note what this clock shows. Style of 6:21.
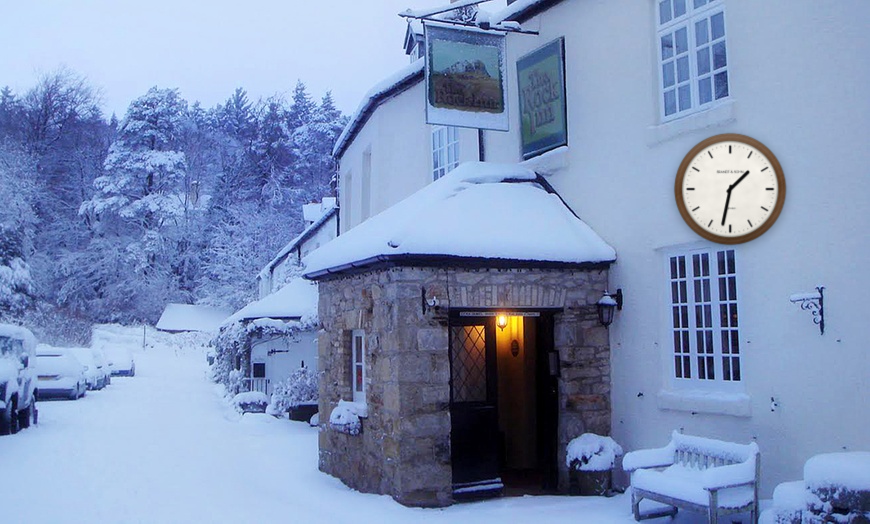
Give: 1:32
